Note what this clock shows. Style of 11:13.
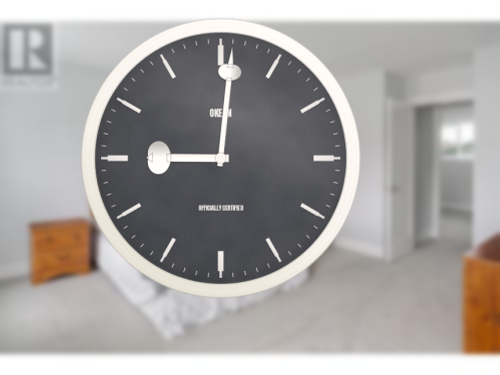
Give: 9:01
